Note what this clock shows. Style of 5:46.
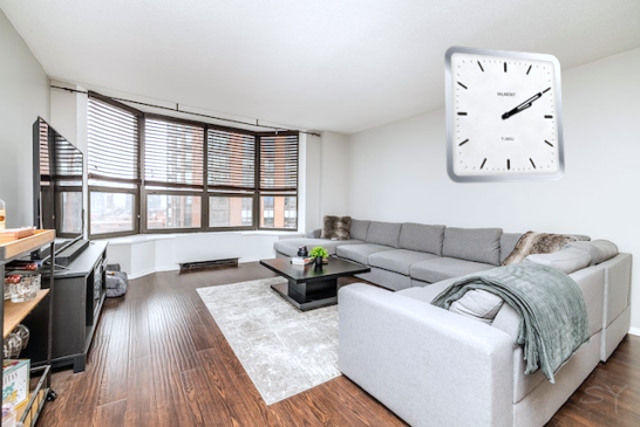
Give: 2:10
